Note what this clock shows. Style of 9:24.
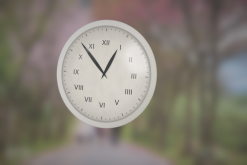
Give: 12:53
